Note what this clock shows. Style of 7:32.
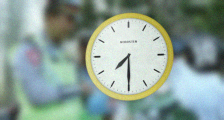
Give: 7:30
